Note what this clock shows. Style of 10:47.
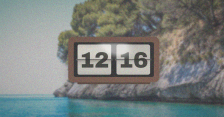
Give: 12:16
